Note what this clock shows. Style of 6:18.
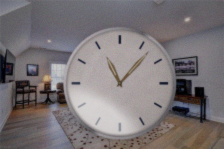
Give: 11:07
